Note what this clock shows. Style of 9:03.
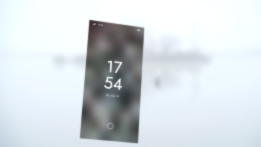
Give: 17:54
